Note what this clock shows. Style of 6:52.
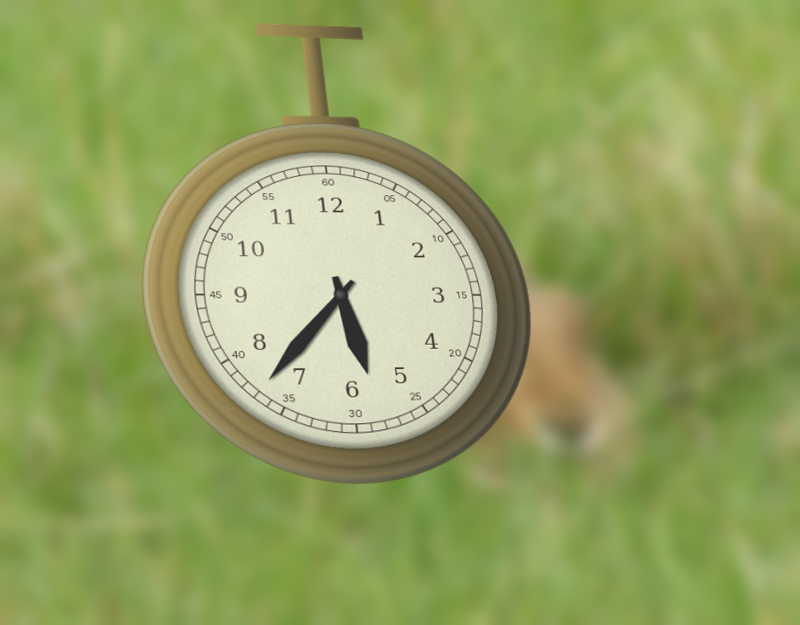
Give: 5:37
